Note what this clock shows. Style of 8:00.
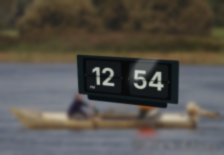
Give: 12:54
